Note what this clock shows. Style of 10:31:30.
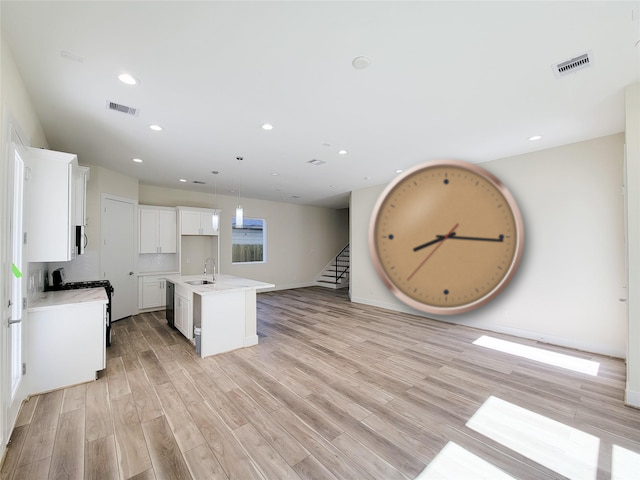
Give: 8:15:37
